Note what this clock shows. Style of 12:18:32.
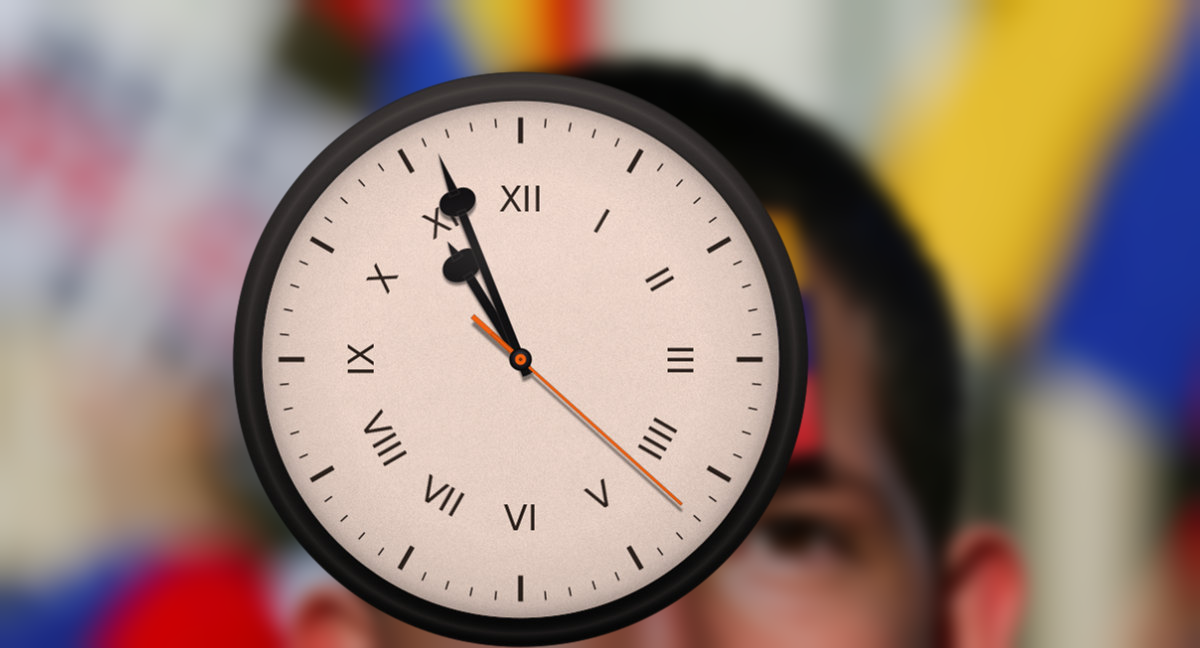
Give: 10:56:22
